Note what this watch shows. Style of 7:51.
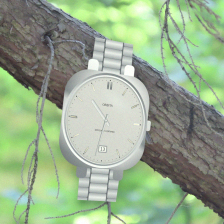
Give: 10:32
